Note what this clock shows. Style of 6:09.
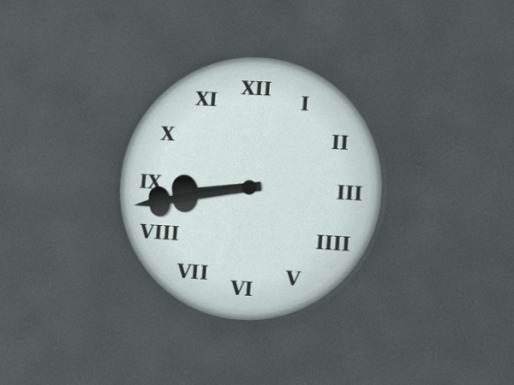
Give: 8:43
